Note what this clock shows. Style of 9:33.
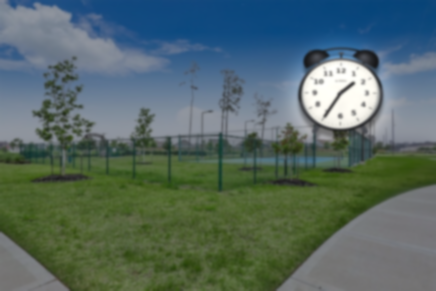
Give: 1:35
